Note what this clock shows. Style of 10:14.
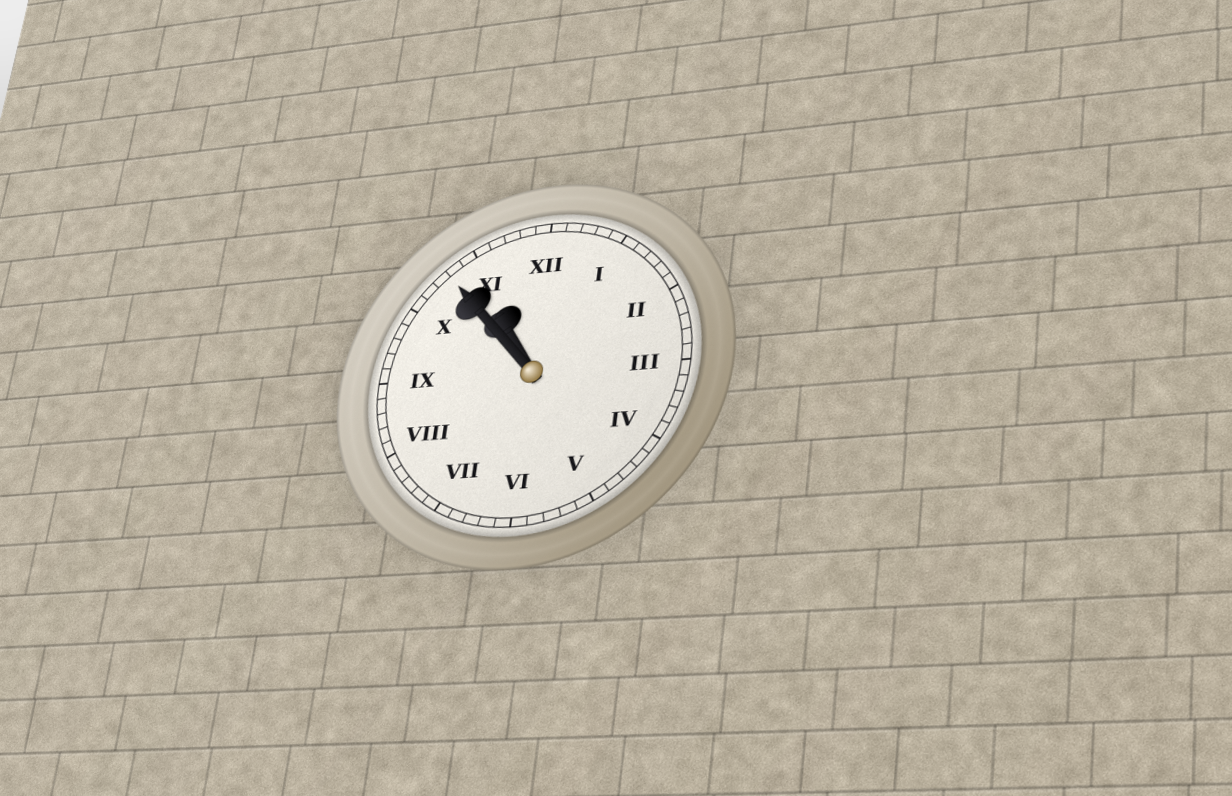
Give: 10:53
